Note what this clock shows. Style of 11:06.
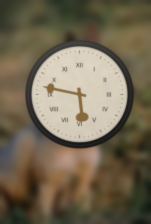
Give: 5:47
